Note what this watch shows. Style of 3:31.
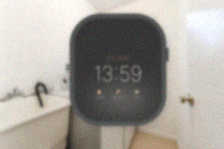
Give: 13:59
